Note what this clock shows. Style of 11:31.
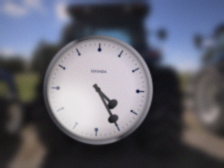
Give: 4:25
